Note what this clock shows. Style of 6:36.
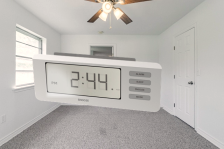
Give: 2:44
